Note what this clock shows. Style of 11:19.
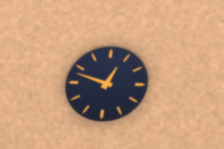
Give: 12:48
